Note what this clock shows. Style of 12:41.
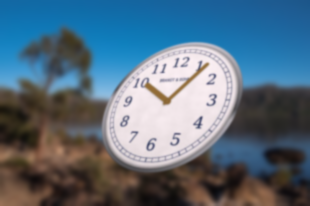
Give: 10:06
